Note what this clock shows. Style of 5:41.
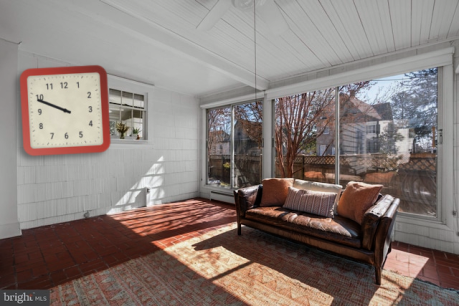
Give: 9:49
